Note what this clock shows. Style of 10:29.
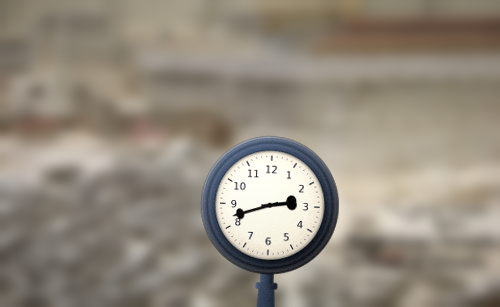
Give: 2:42
